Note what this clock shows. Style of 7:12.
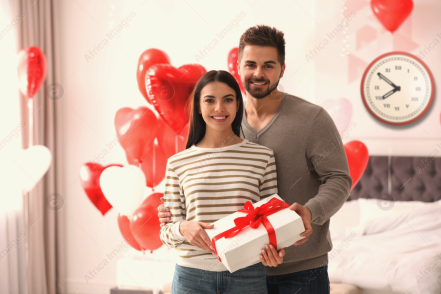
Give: 7:51
